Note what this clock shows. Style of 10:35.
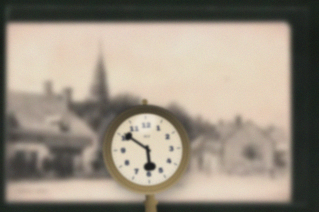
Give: 5:51
